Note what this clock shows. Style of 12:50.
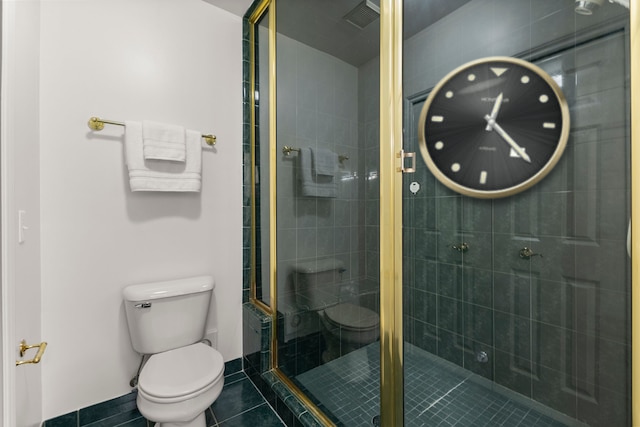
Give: 12:22
